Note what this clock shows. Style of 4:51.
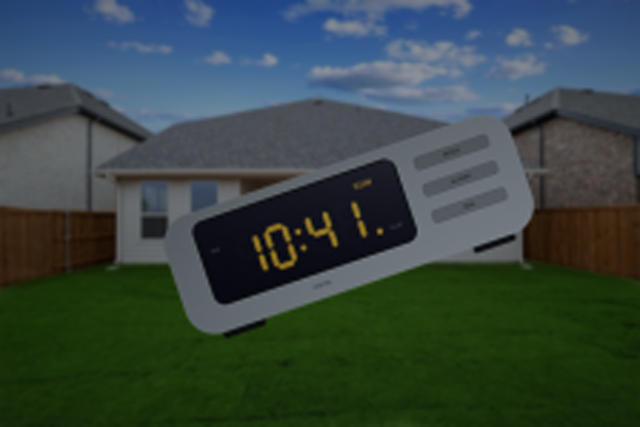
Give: 10:41
